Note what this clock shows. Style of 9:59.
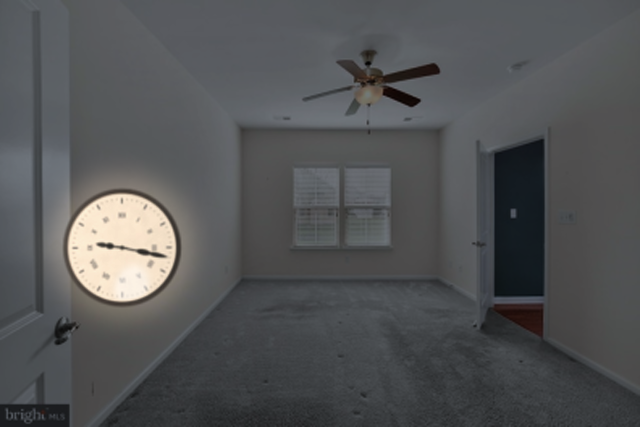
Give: 9:17
